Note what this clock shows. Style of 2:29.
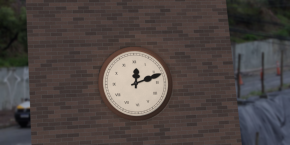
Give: 12:12
